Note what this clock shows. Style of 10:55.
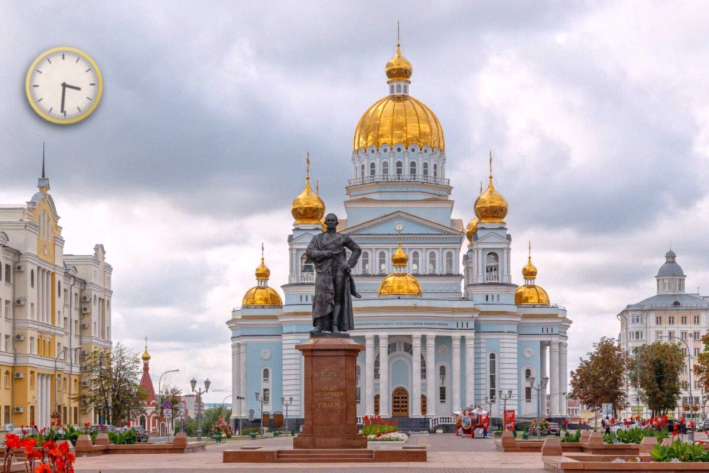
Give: 3:31
